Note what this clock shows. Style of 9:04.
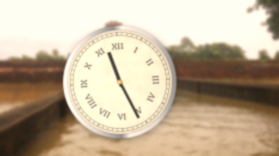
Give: 11:26
